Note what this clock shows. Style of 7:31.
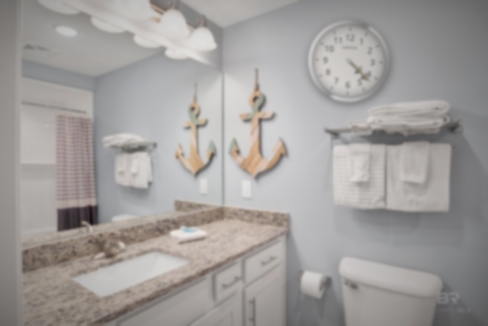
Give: 4:22
